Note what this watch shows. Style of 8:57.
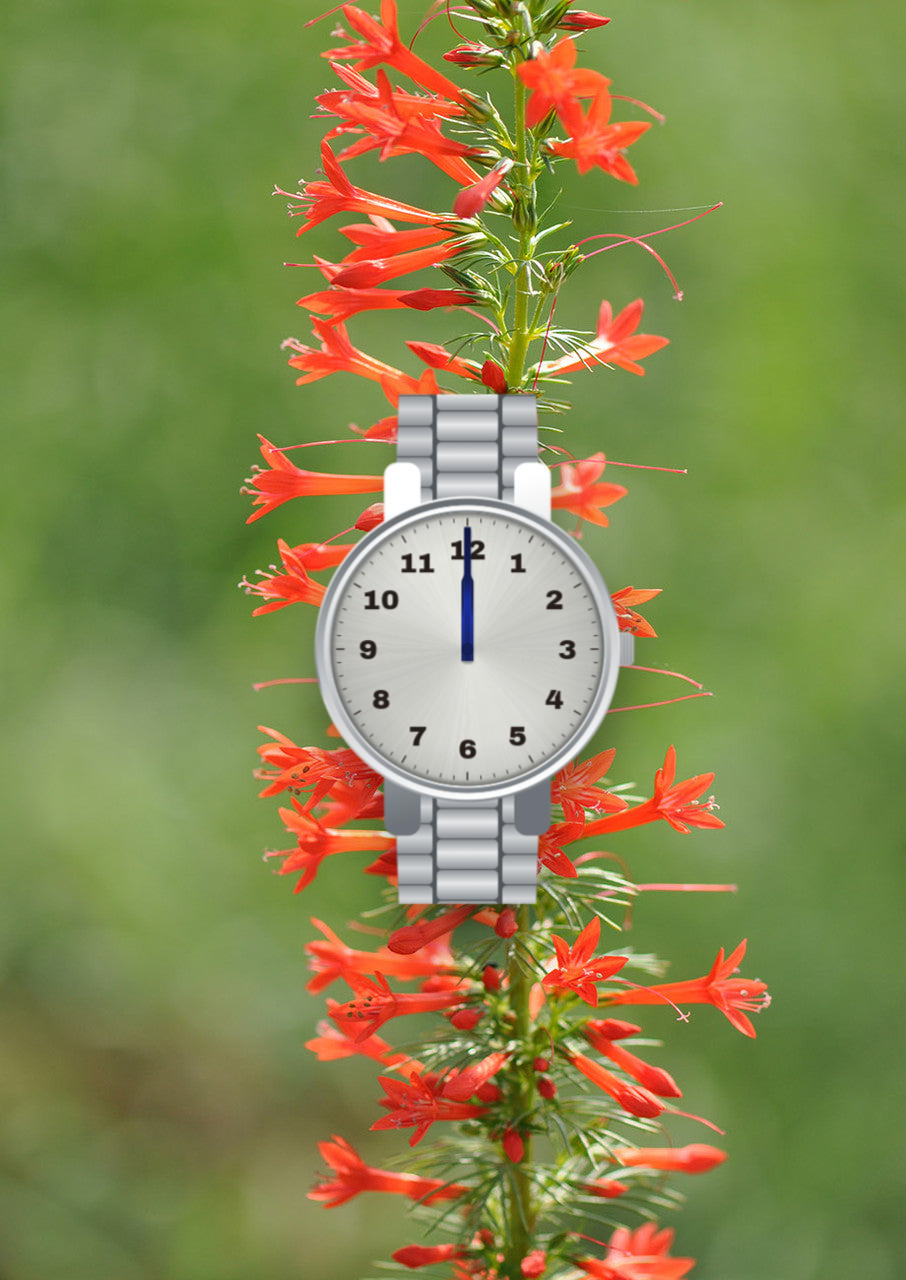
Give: 12:00
